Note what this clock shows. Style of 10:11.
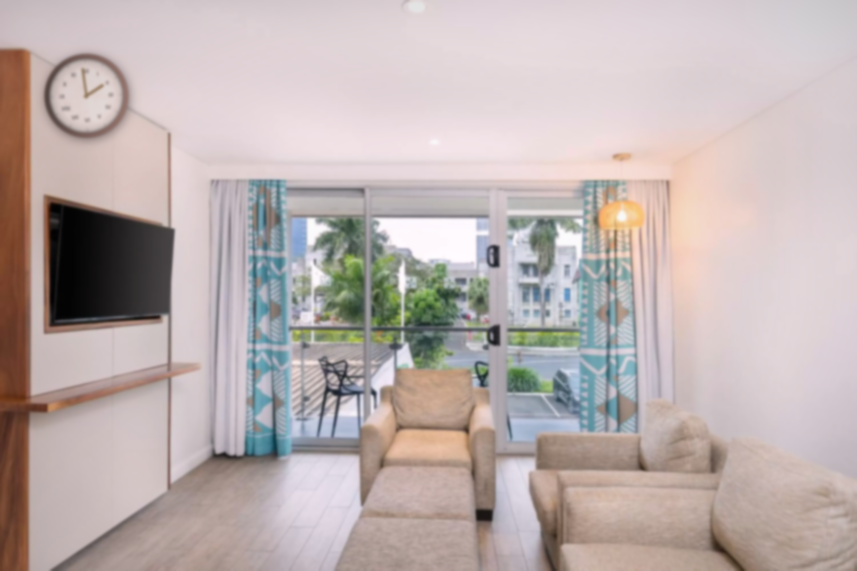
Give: 1:59
